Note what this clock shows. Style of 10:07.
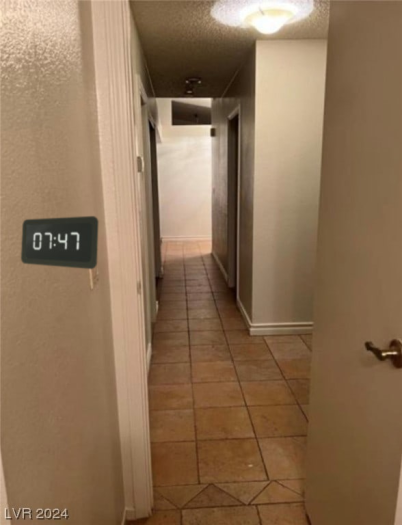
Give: 7:47
